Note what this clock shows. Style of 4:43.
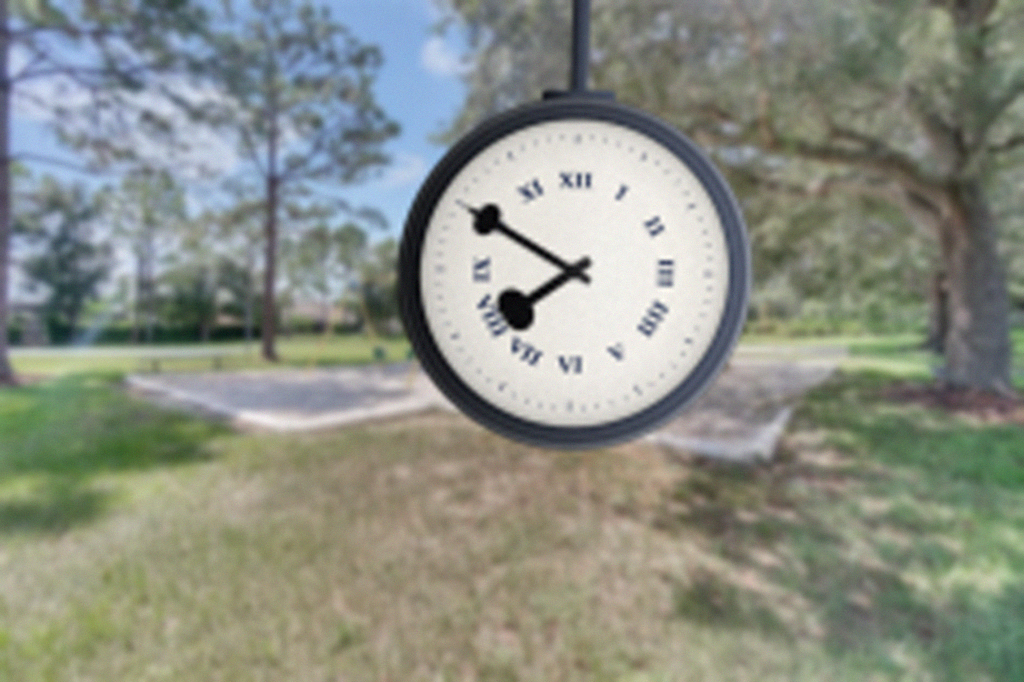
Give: 7:50
